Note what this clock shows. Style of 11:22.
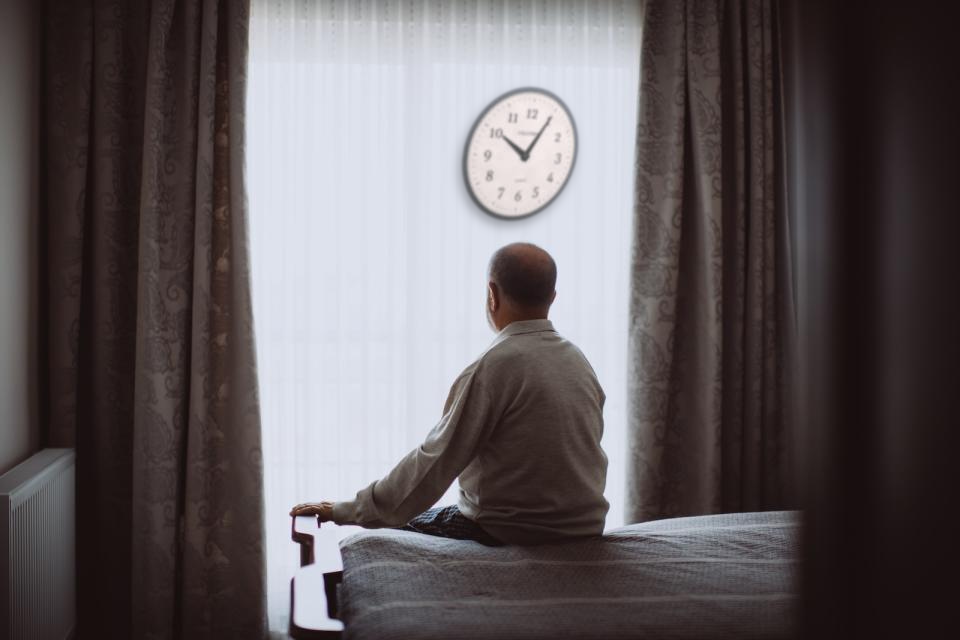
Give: 10:05
